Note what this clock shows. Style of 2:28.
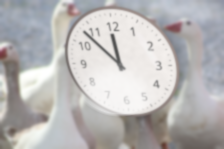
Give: 11:53
